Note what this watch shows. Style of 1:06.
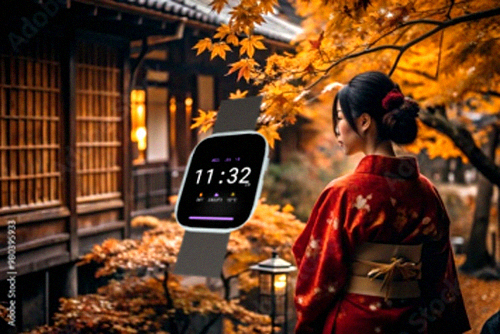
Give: 11:32
